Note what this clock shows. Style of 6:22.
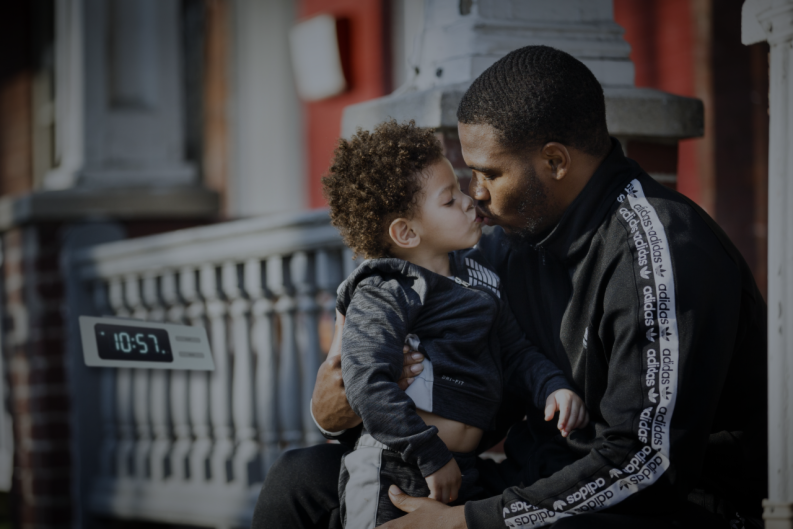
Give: 10:57
